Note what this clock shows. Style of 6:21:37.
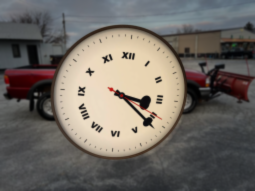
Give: 3:21:19
